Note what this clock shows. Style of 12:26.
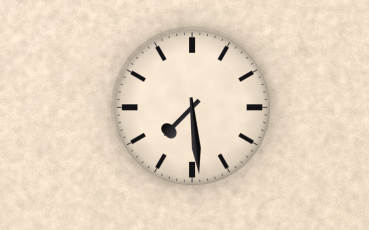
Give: 7:29
